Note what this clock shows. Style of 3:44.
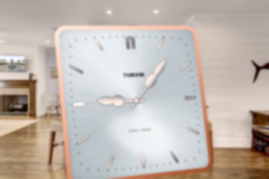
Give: 9:07
